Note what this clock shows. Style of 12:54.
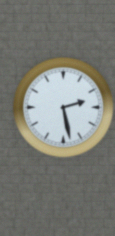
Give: 2:28
